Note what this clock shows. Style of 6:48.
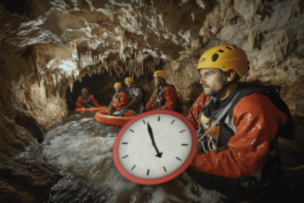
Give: 4:56
